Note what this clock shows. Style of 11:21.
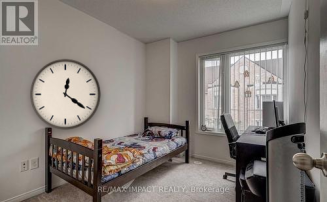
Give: 12:21
